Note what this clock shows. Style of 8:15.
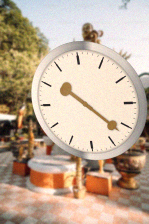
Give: 10:22
